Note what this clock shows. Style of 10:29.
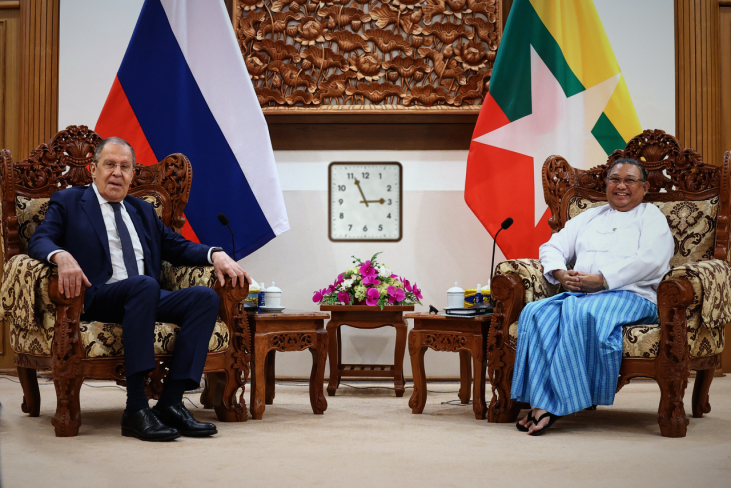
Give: 2:56
